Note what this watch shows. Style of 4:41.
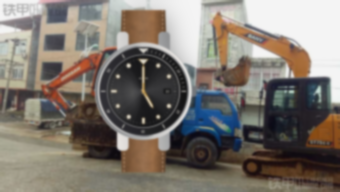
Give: 5:00
